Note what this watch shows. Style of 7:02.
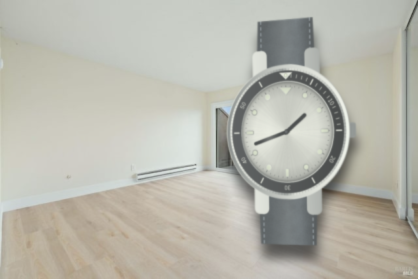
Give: 1:42
